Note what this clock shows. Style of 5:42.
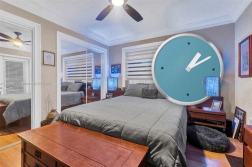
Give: 1:10
